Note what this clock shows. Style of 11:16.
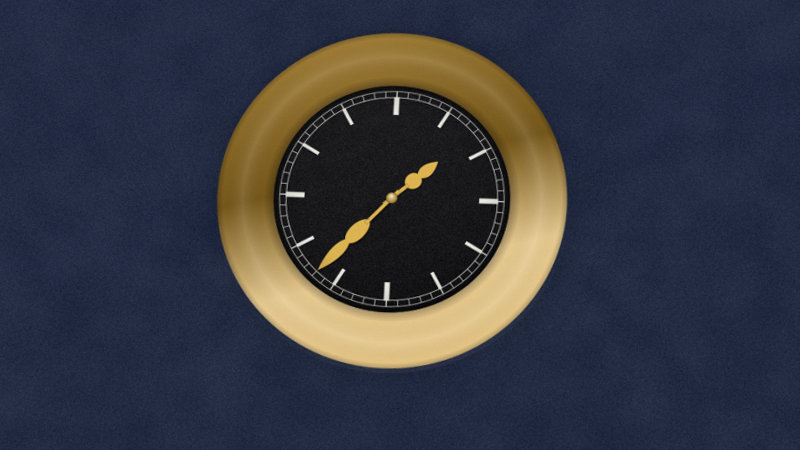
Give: 1:37
